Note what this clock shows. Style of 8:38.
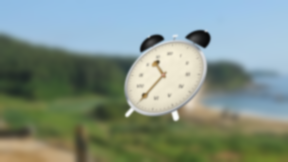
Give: 10:35
